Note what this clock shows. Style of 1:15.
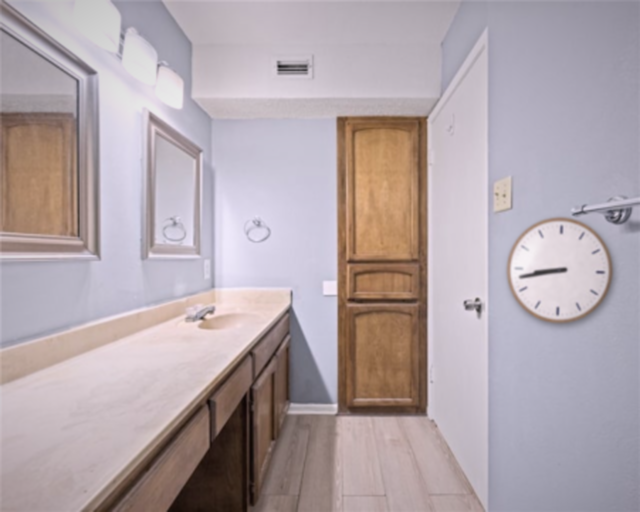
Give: 8:43
